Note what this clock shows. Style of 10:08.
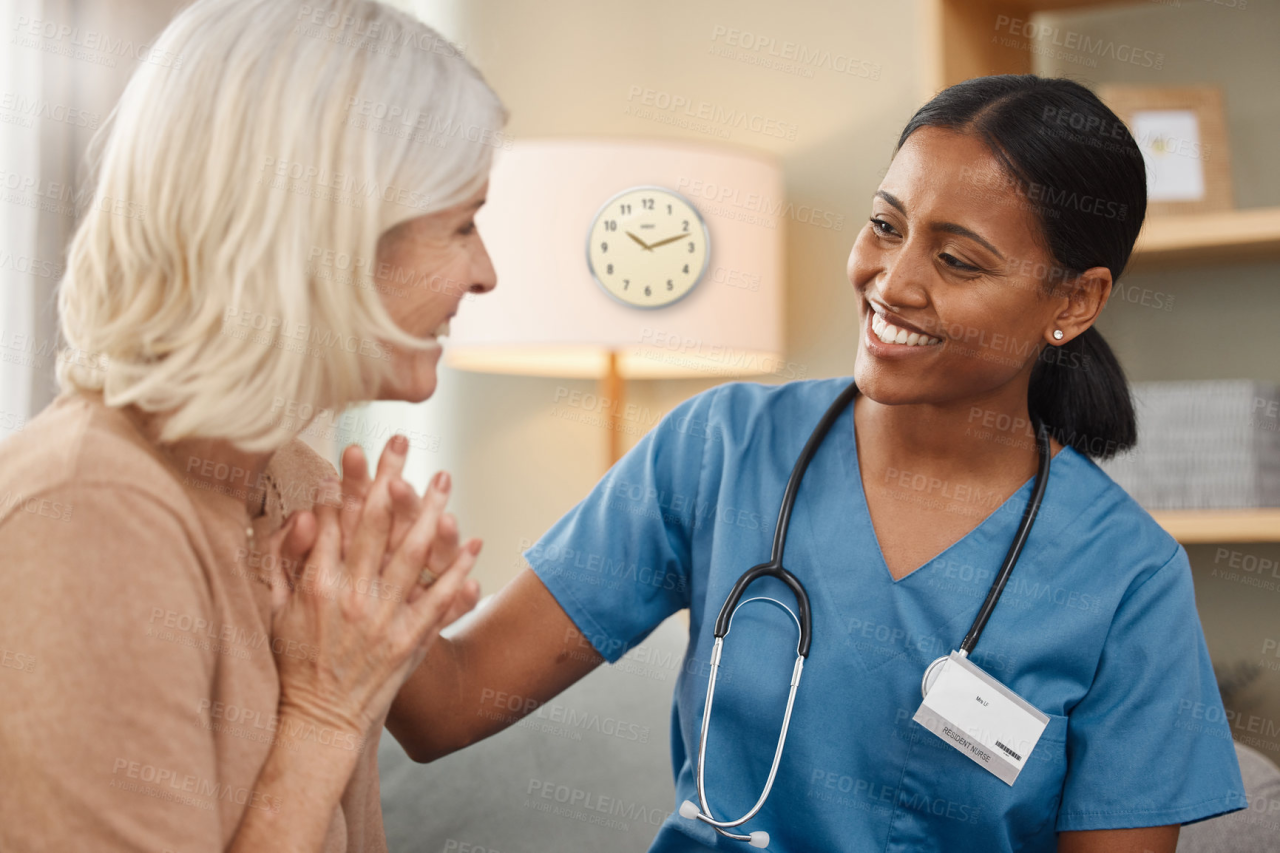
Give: 10:12
